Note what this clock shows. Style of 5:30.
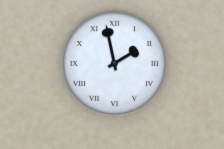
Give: 1:58
